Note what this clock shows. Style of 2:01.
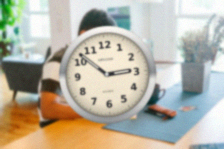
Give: 2:52
